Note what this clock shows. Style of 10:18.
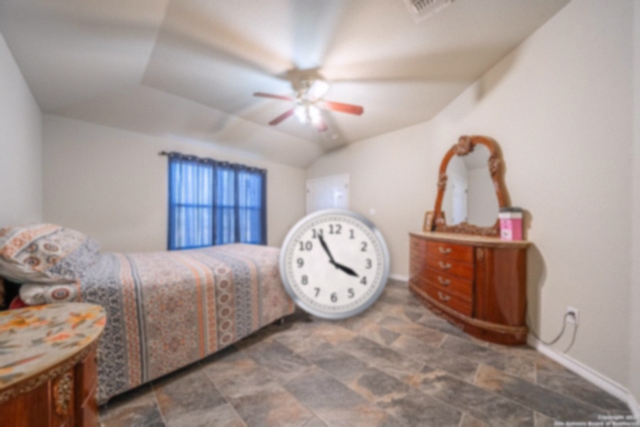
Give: 3:55
